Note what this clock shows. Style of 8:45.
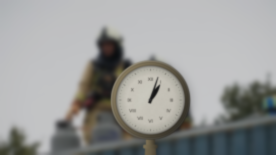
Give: 1:03
